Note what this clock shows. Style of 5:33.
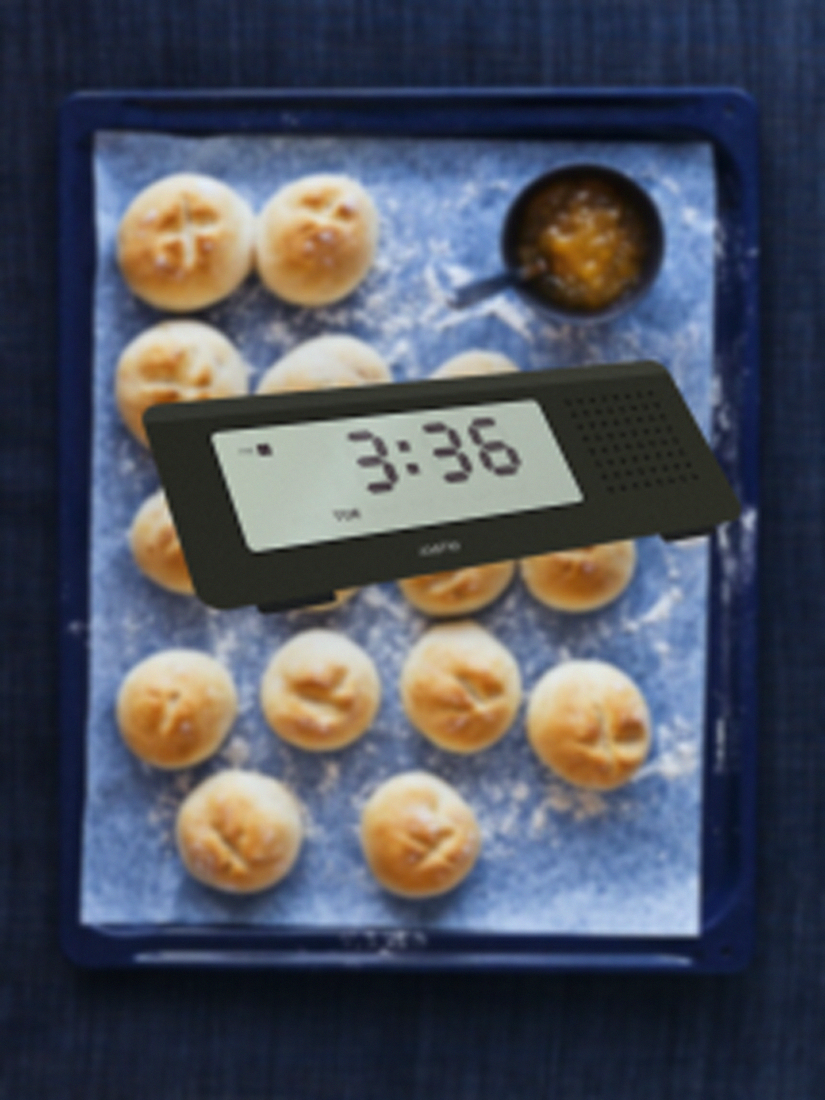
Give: 3:36
